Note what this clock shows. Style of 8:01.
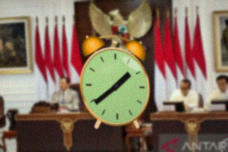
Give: 1:39
